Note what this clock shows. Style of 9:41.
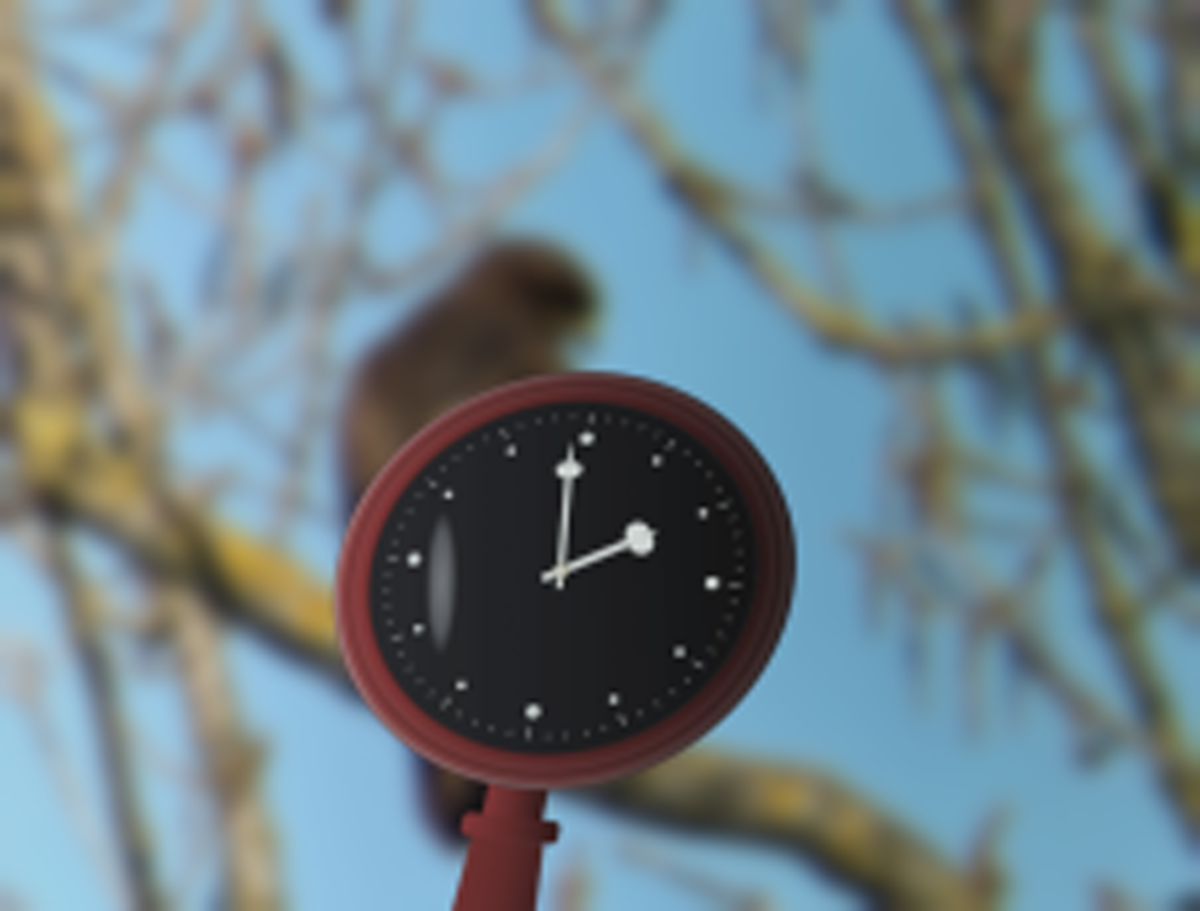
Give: 1:59
